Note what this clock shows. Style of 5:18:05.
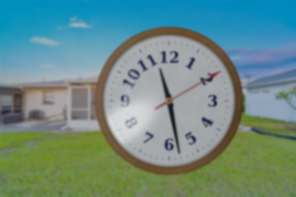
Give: 11:28:10
